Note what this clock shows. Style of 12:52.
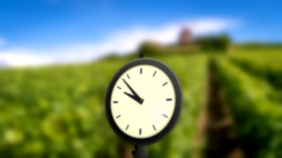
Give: 9:53
